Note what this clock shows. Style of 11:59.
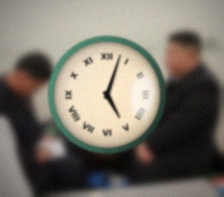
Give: 5:03
